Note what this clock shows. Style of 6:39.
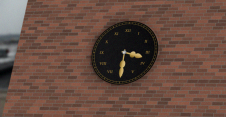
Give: 3:30
